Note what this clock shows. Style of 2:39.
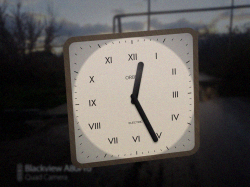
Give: 12:26
